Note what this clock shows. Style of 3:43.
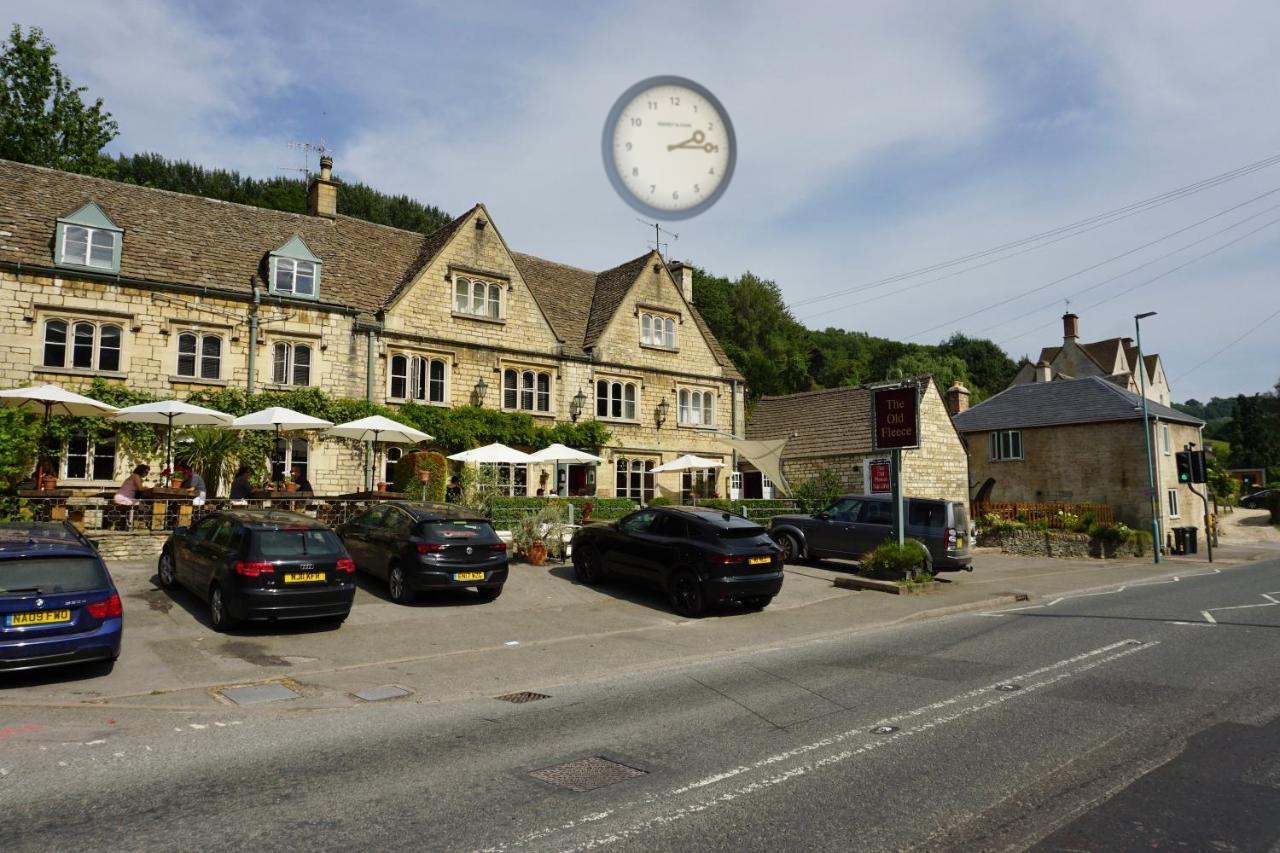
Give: 2:15
